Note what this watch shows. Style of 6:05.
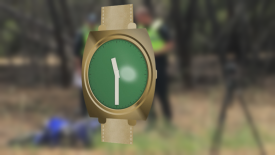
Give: 11:30
